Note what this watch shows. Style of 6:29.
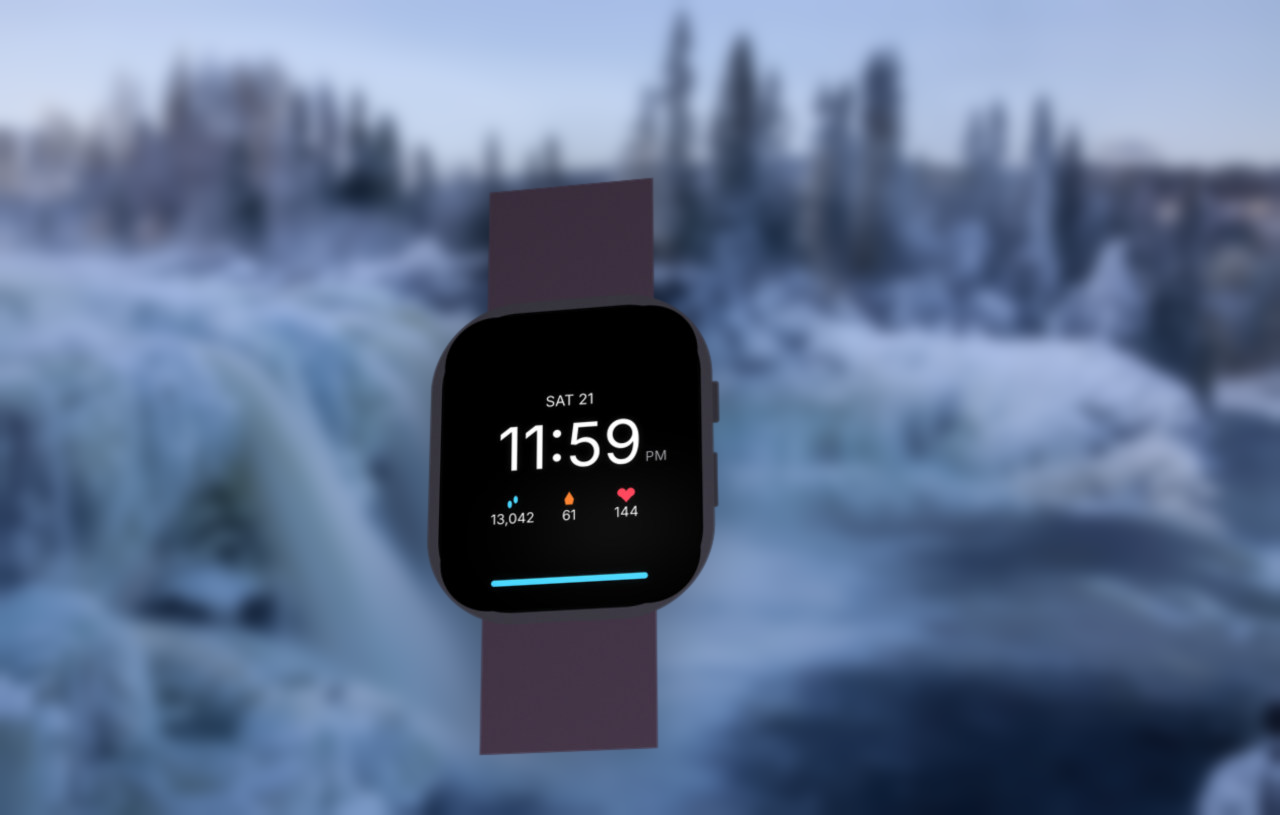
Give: 11:59
